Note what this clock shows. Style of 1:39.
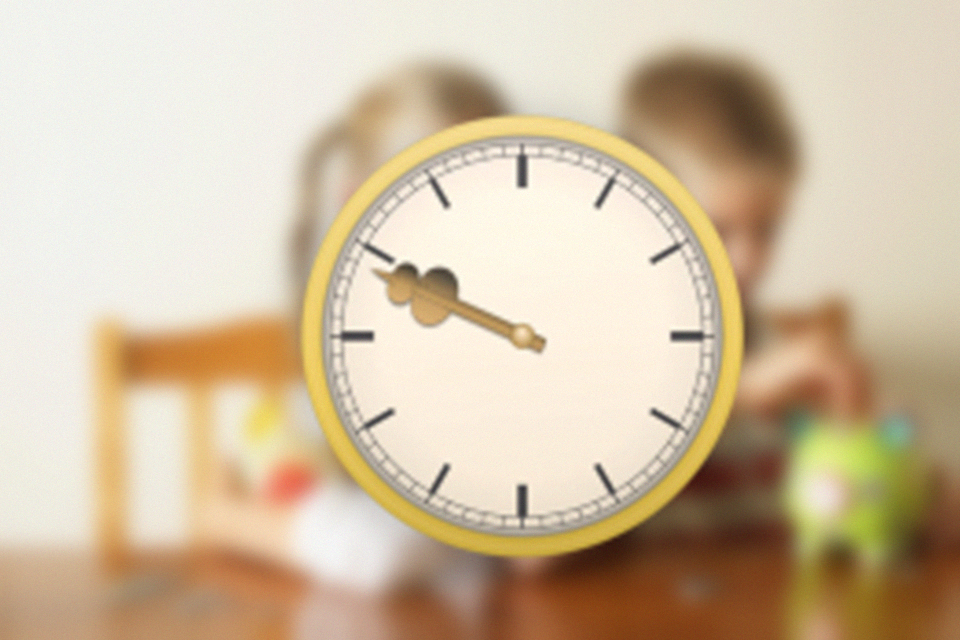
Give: 9:49
